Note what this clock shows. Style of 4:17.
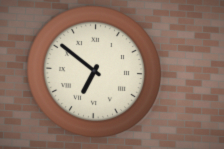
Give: 6:51
